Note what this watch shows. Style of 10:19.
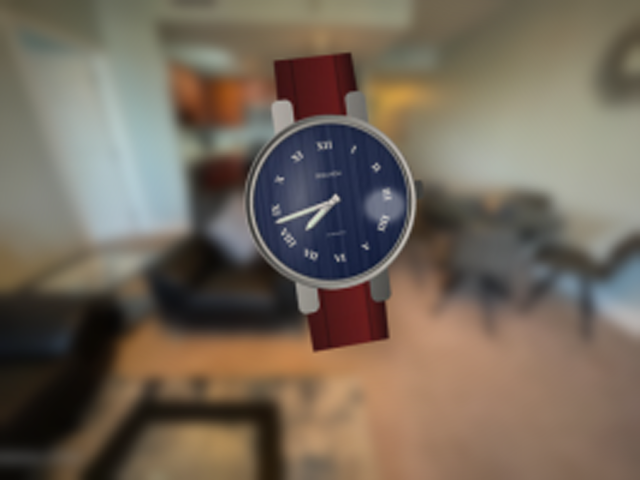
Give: 7:43
